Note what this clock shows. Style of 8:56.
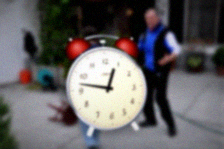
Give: 12:47
